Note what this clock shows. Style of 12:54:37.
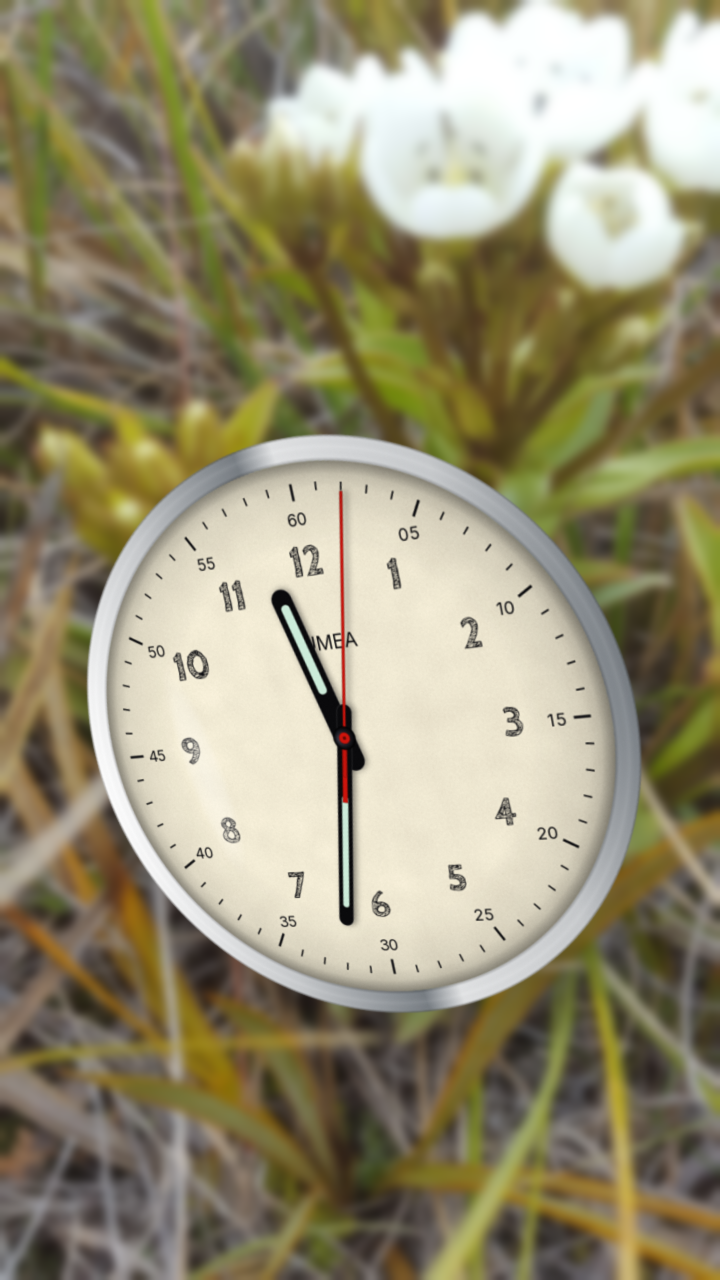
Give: 11:32:02
